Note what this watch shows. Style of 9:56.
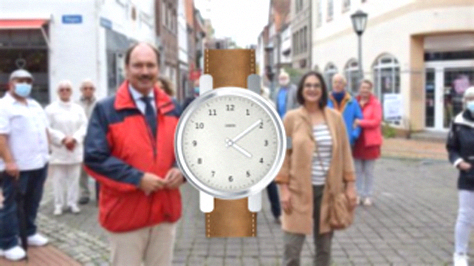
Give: 4:09
